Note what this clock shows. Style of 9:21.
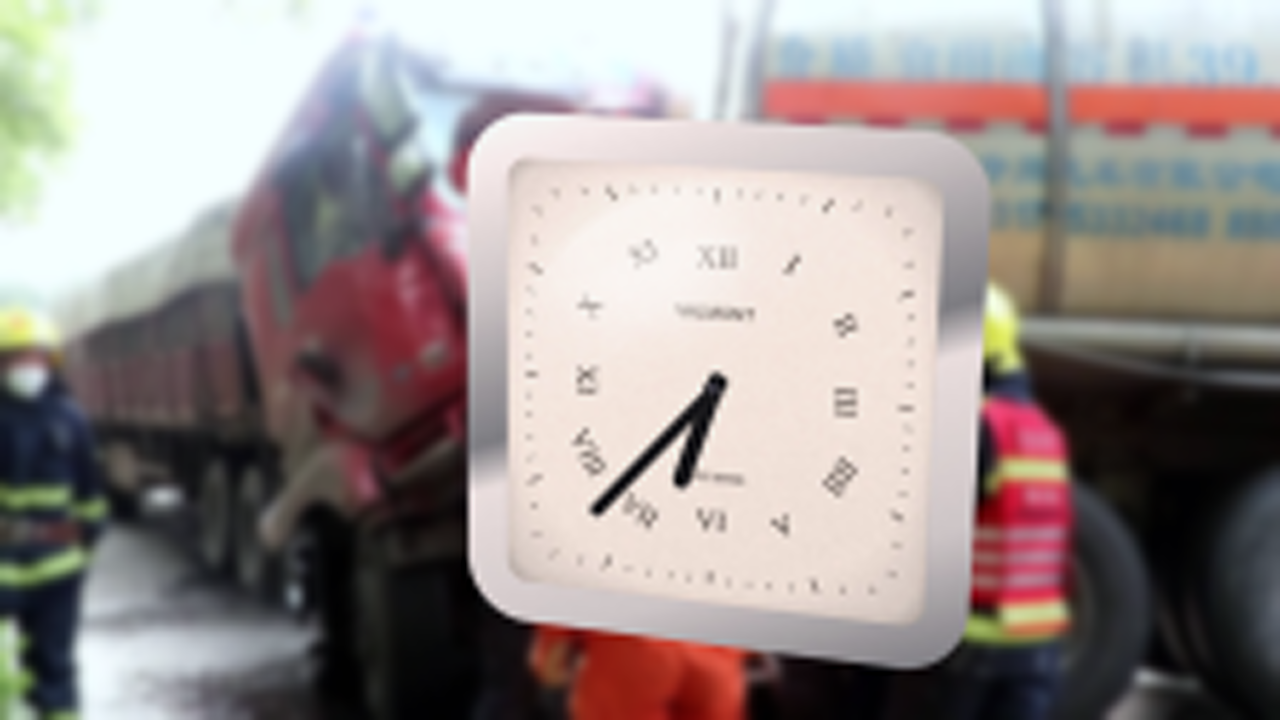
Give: 6:37
